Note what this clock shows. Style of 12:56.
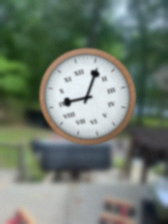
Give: 9:06
